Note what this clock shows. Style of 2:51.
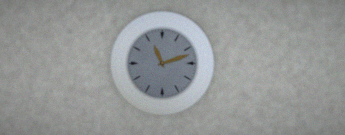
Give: 11:12
